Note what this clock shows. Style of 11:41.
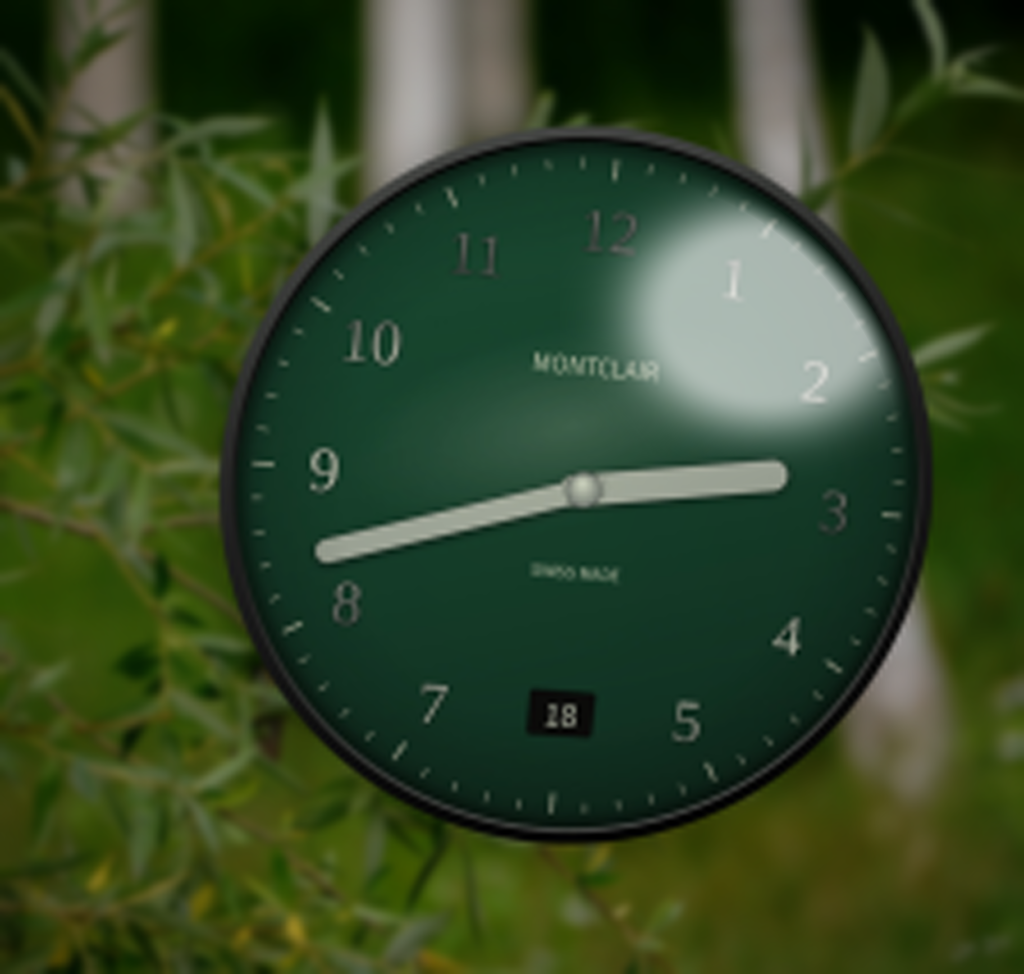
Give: 2:42
